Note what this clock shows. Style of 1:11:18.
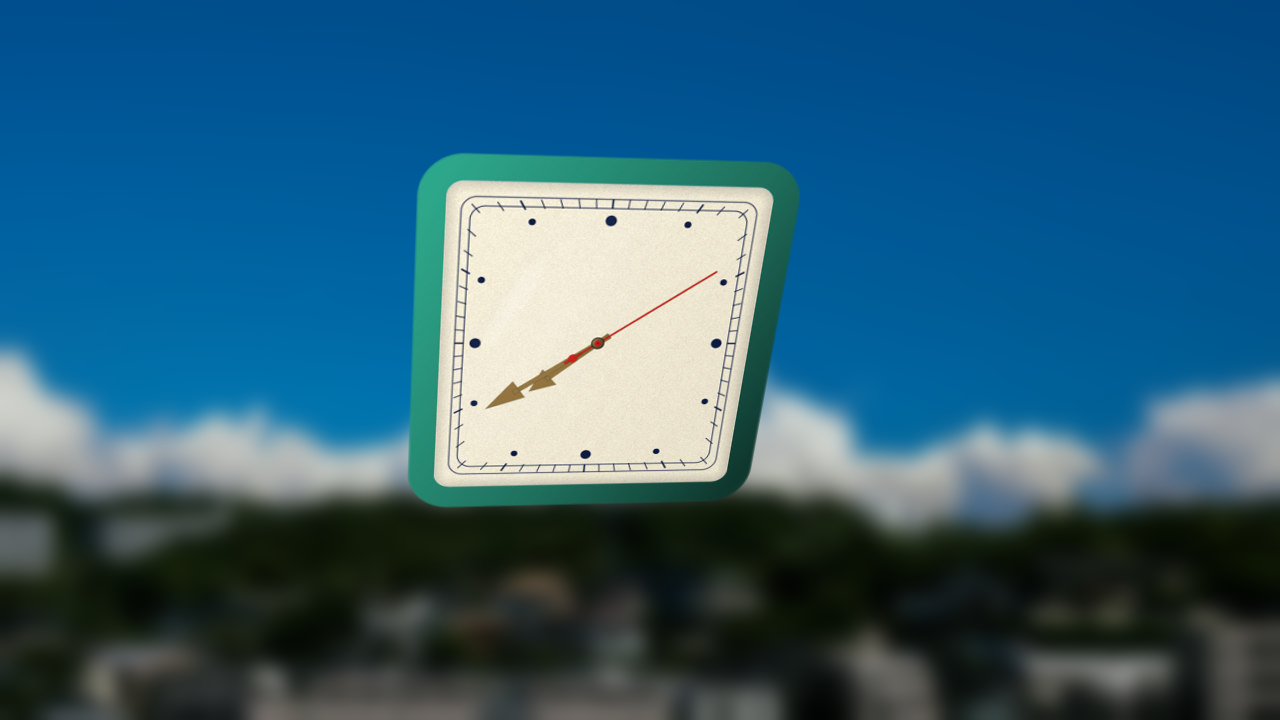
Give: 7:39:09
